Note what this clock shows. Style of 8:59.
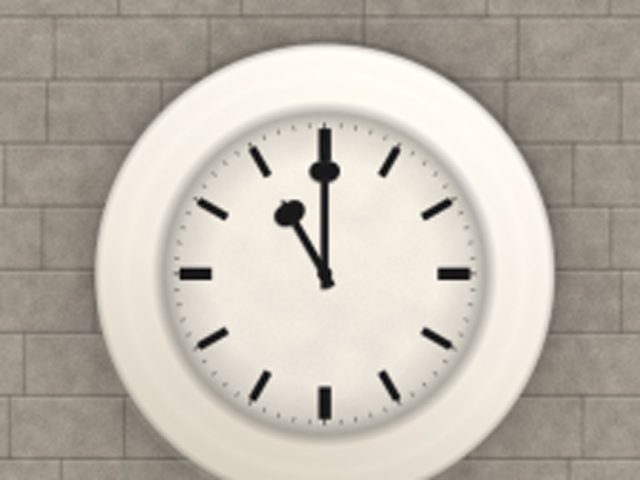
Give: 11:00
